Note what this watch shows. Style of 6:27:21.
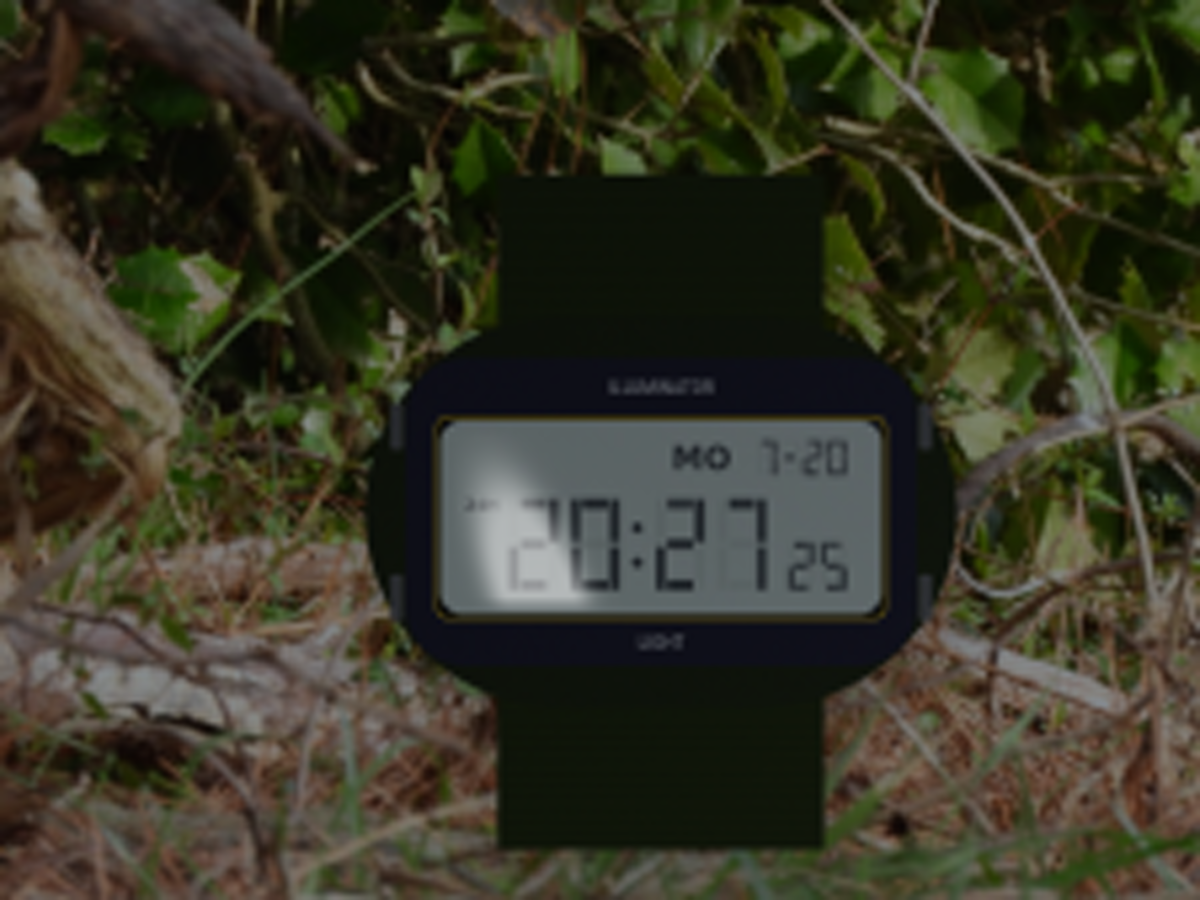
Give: 20:27:25
